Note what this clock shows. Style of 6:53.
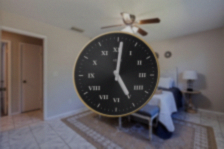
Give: 5:01
